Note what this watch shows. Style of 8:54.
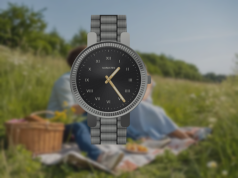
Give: 1:24
